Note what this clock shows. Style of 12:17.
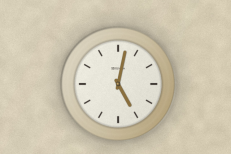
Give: 5:02
